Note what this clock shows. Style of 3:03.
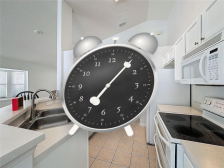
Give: 7:06
